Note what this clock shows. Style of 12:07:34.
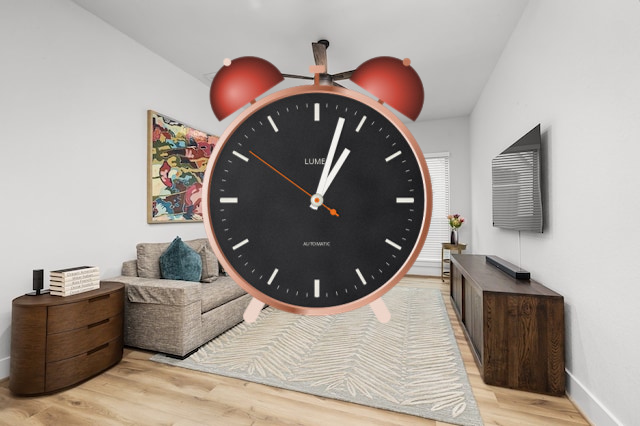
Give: 1:02:51
